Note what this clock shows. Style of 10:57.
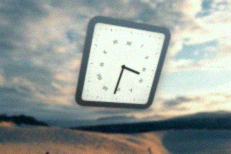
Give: 3:31
